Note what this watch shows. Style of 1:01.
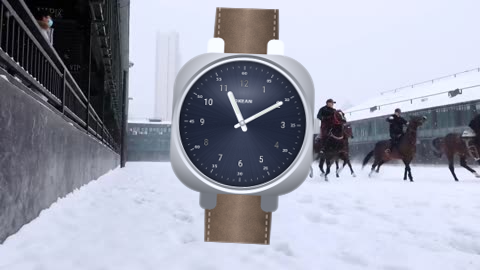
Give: 11:10
